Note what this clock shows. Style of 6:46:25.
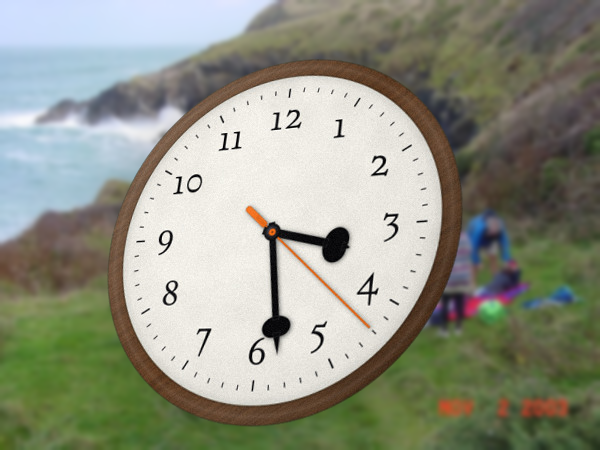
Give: 3:28:22
